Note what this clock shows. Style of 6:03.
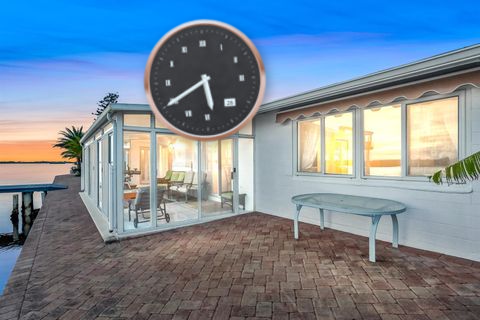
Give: 5:40
